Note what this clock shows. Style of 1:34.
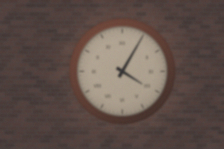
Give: 4:05
